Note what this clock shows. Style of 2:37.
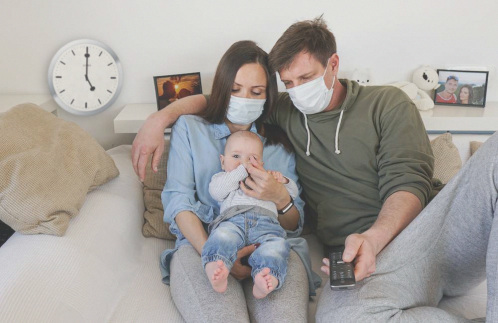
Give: 5:00
